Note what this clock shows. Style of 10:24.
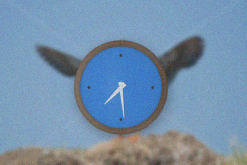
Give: 7:29
